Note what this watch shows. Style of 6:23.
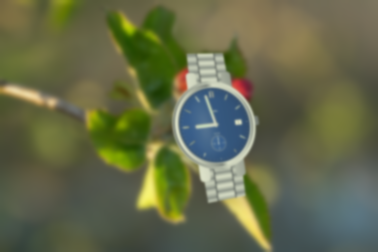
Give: 8:58
